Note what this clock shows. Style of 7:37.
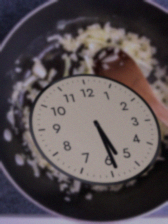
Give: 5:29
